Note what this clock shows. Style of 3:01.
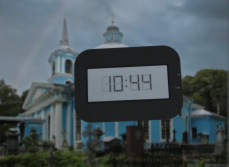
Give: 10:44
